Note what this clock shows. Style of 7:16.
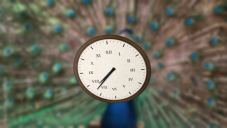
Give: 7:37
